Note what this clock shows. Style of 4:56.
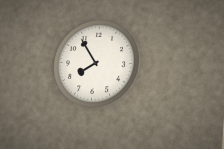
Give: 7:54
